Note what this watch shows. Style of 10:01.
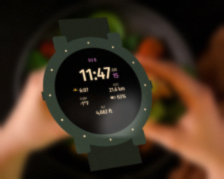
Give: 11:47
